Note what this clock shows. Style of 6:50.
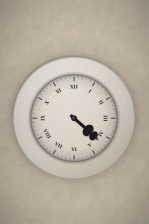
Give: 4:22
